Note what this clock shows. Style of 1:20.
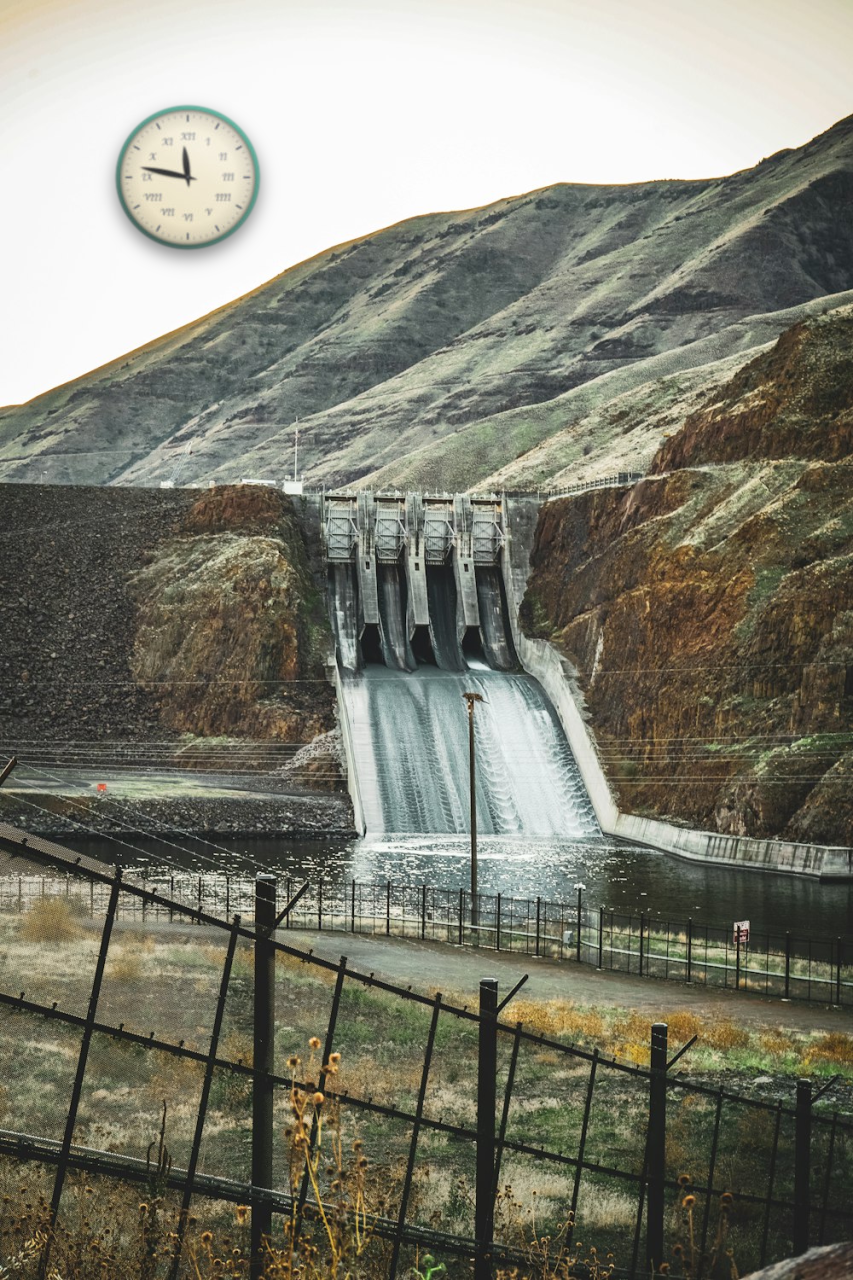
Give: 11:47
